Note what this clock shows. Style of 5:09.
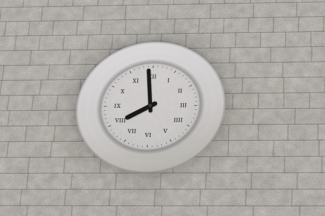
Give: 7:59
